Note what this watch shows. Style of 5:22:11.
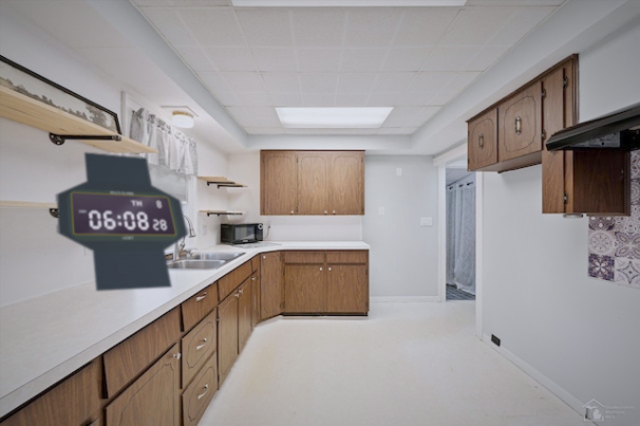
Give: 6:08:28
